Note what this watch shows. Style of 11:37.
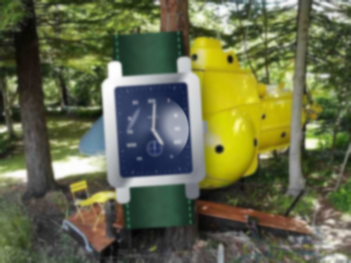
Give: 5:01
